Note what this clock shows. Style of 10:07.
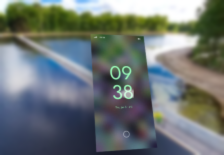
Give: 9:38
